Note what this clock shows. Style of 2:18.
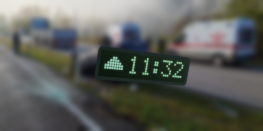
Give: 11:32
